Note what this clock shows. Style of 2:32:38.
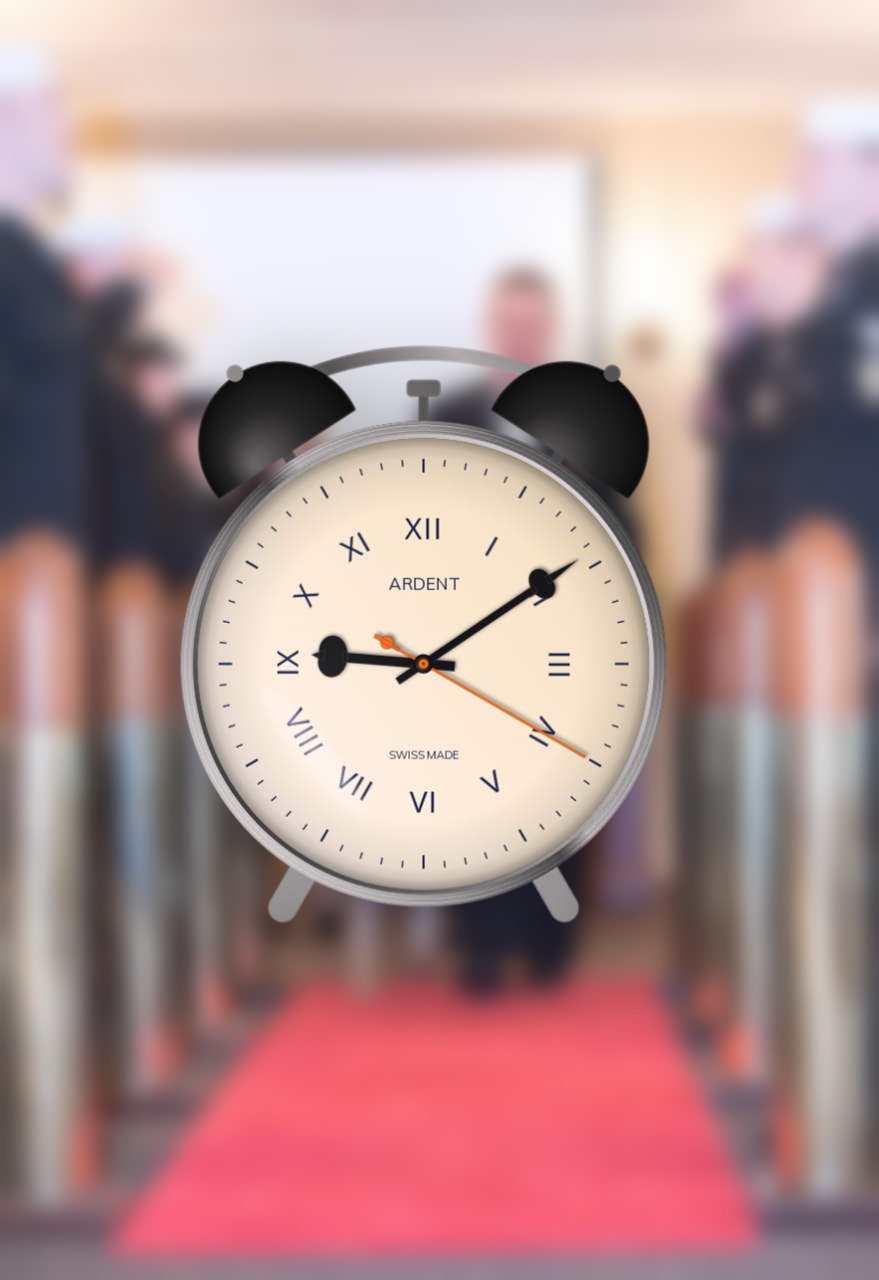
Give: 9:09:20
